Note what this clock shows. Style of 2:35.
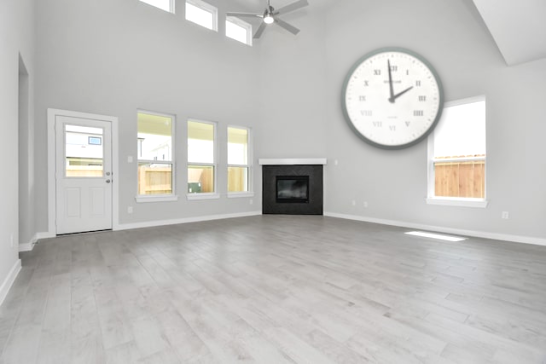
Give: 1:59
